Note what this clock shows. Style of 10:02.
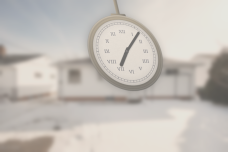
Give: 7:07
